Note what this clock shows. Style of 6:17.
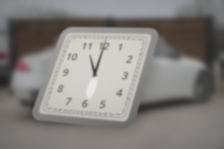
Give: 11:00
